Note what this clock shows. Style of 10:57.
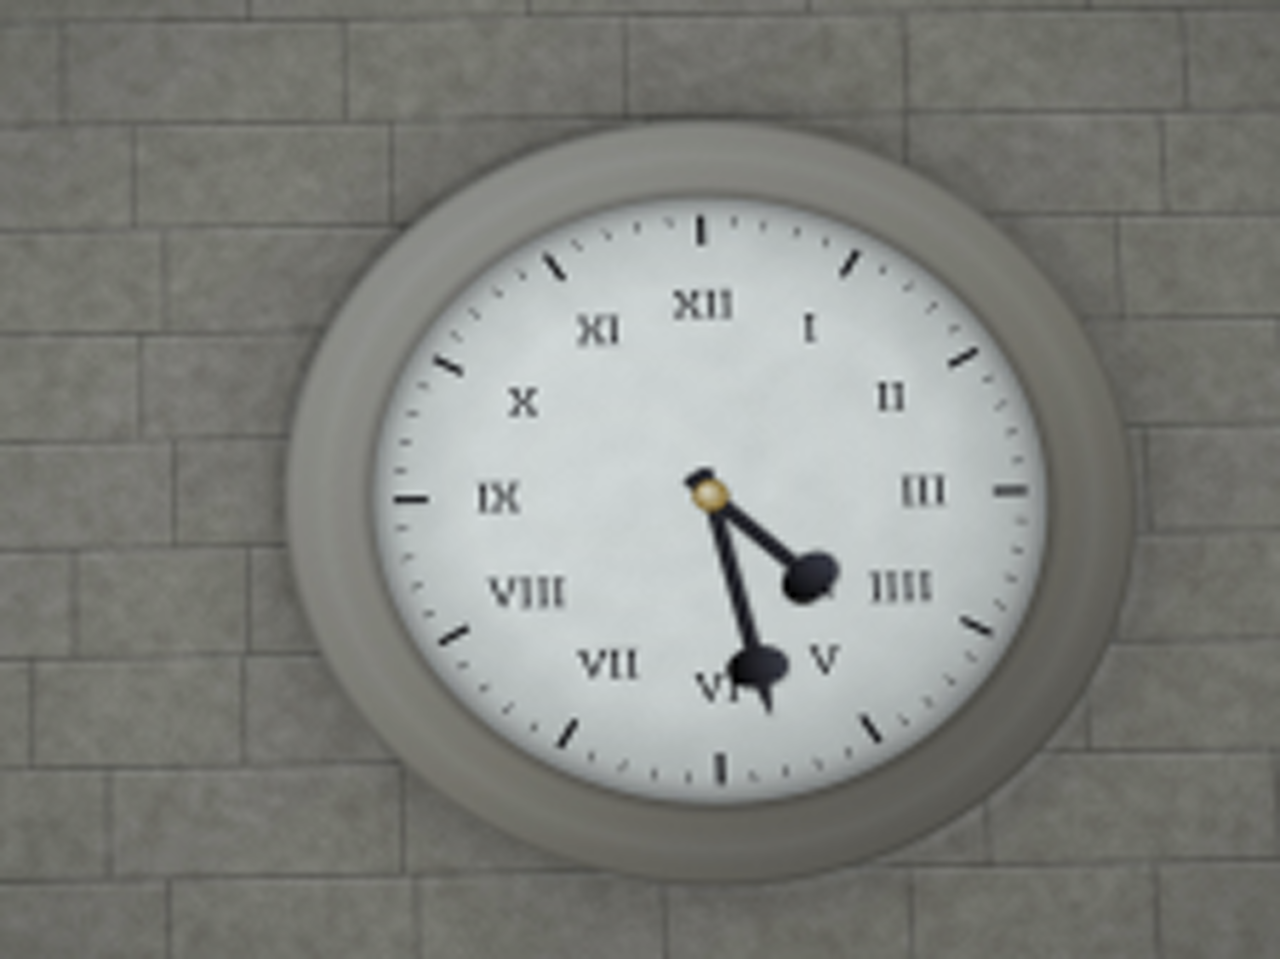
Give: 4:28
